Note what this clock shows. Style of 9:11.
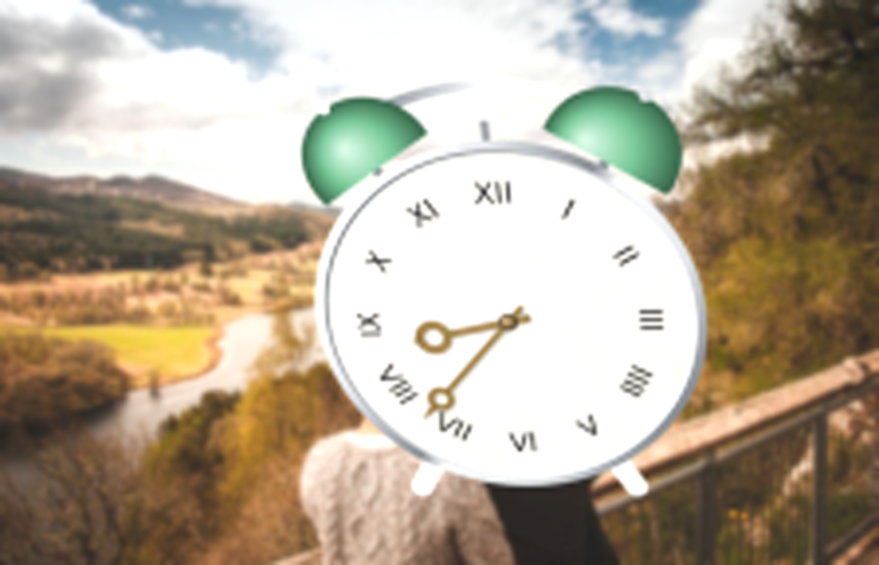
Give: 8:37
